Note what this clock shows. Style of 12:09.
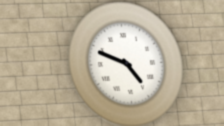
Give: 4:49
